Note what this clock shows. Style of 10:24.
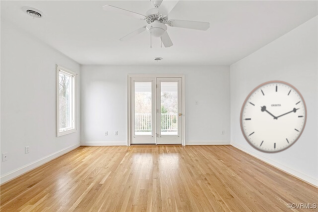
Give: 10:12
